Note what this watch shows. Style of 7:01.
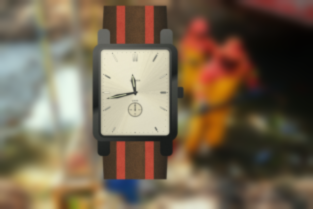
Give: 11:43
